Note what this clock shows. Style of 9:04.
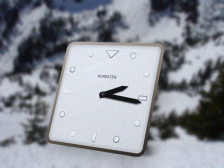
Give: 2:16
